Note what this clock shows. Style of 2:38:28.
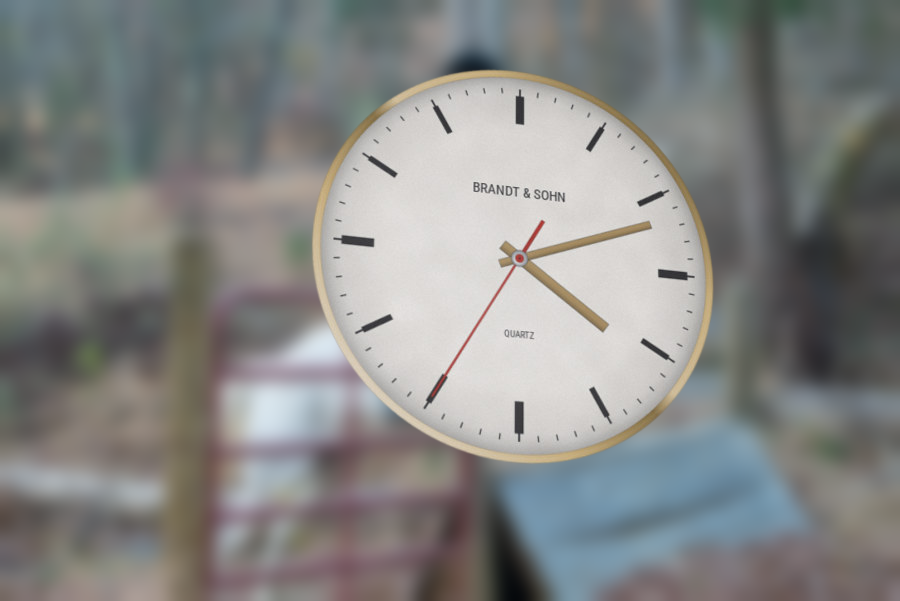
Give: 4:11:35
